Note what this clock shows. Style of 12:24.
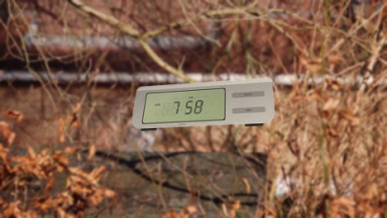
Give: 7:58
